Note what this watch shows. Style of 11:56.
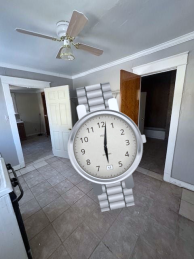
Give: 6:02
